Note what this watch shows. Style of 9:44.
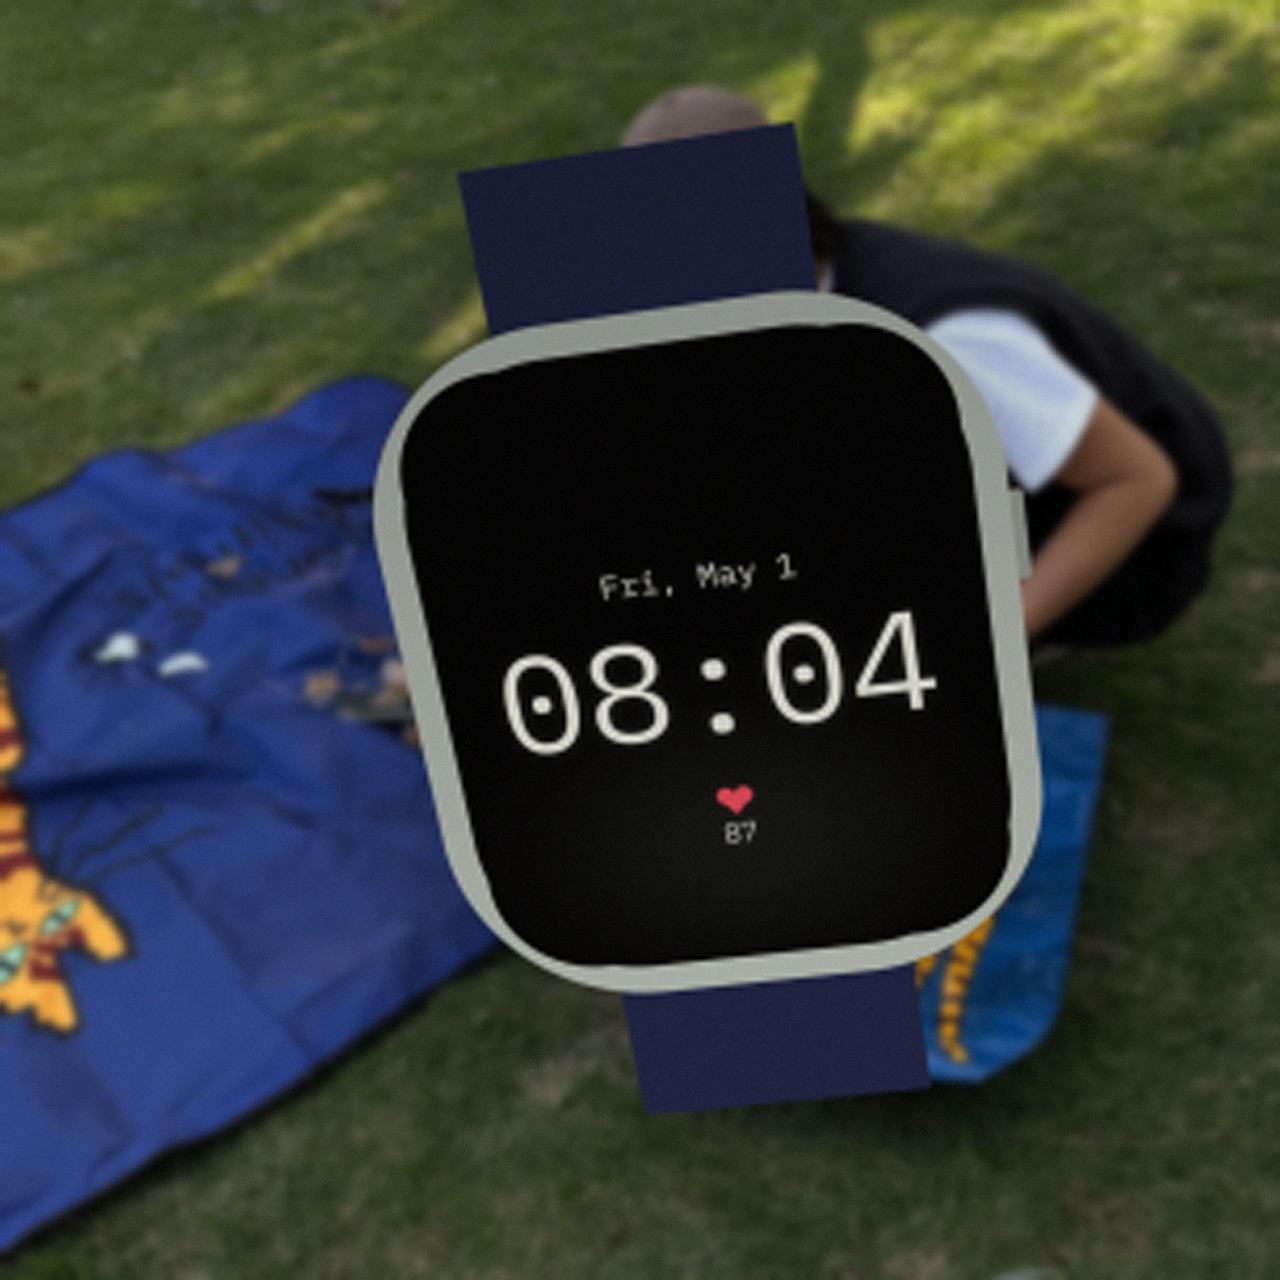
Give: 8:04
